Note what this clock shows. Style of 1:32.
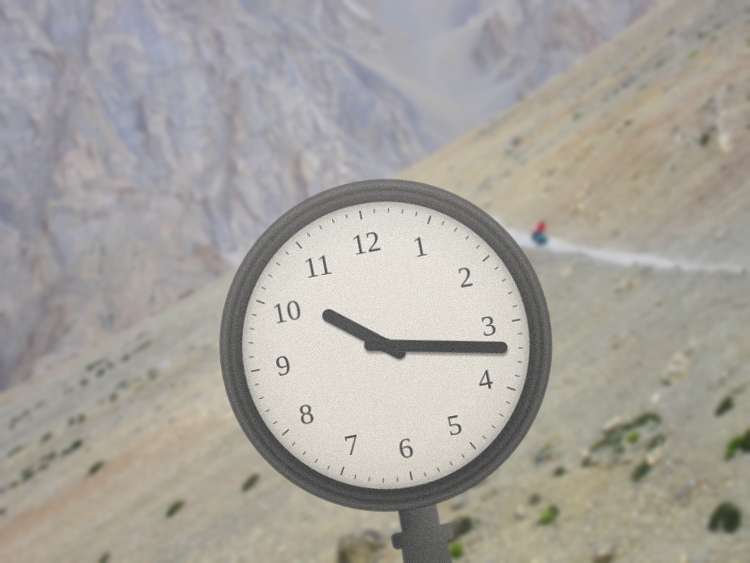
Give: 10:17
